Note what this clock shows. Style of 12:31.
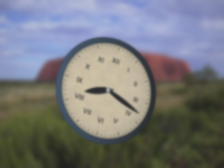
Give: 8:18
